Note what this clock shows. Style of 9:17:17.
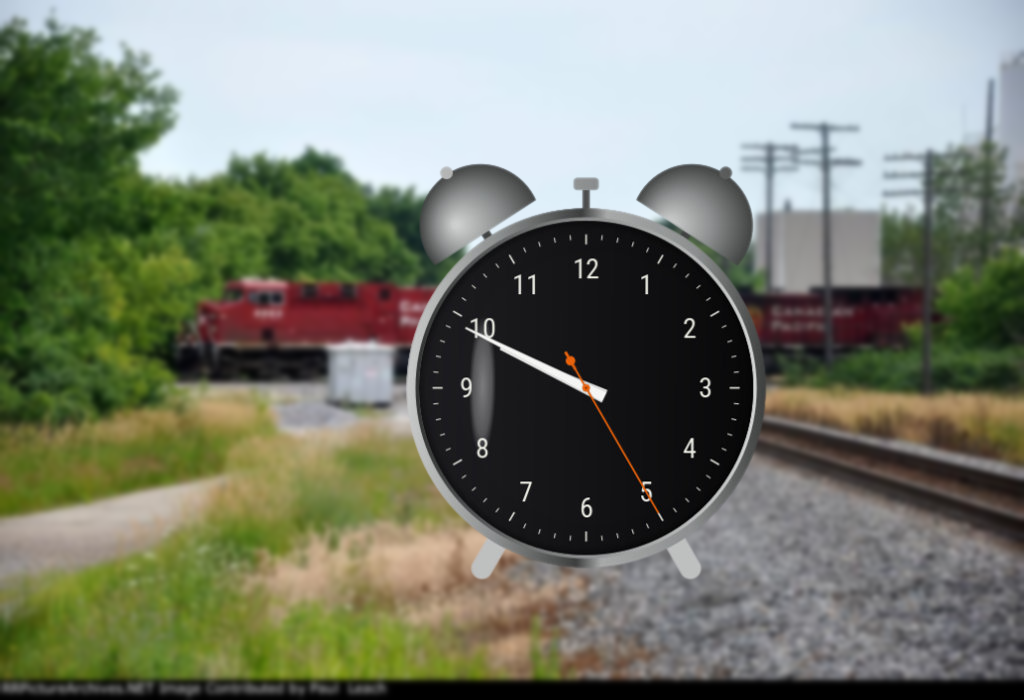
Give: 9:49:25
